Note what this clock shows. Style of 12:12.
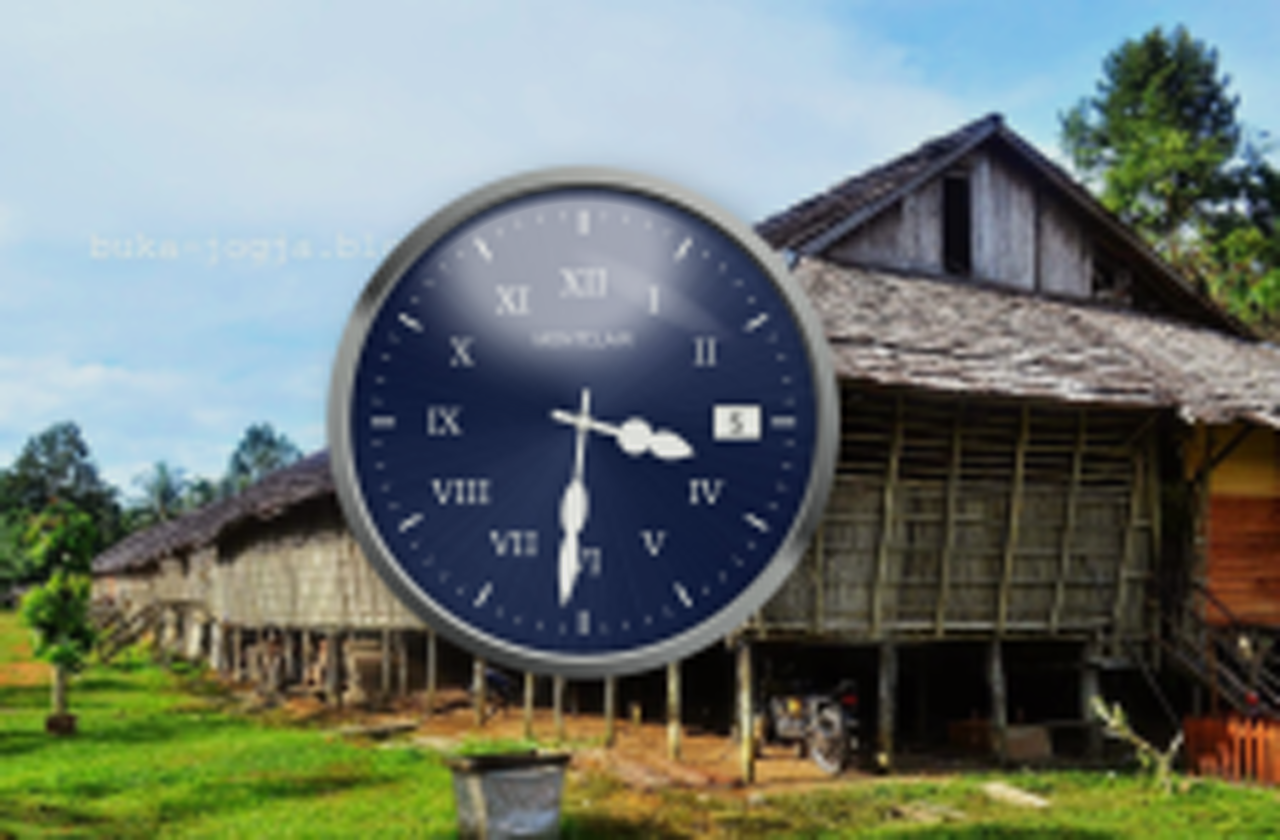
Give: 3:31
